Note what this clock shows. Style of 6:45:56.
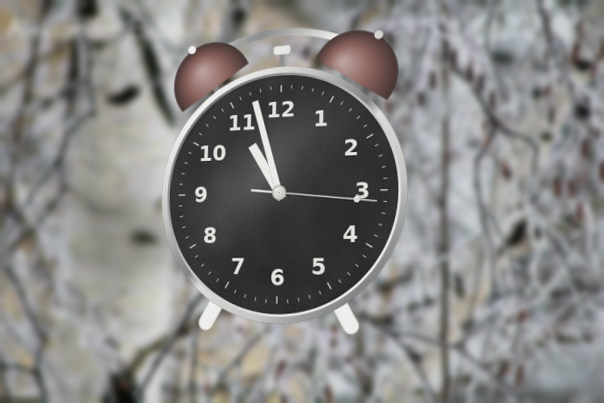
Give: 10:57:16
